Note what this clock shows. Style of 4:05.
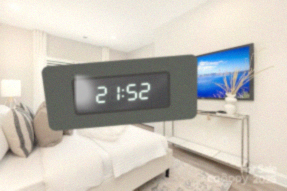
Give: 21:52
